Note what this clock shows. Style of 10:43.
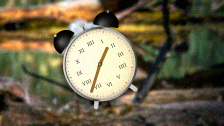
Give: 1:37
